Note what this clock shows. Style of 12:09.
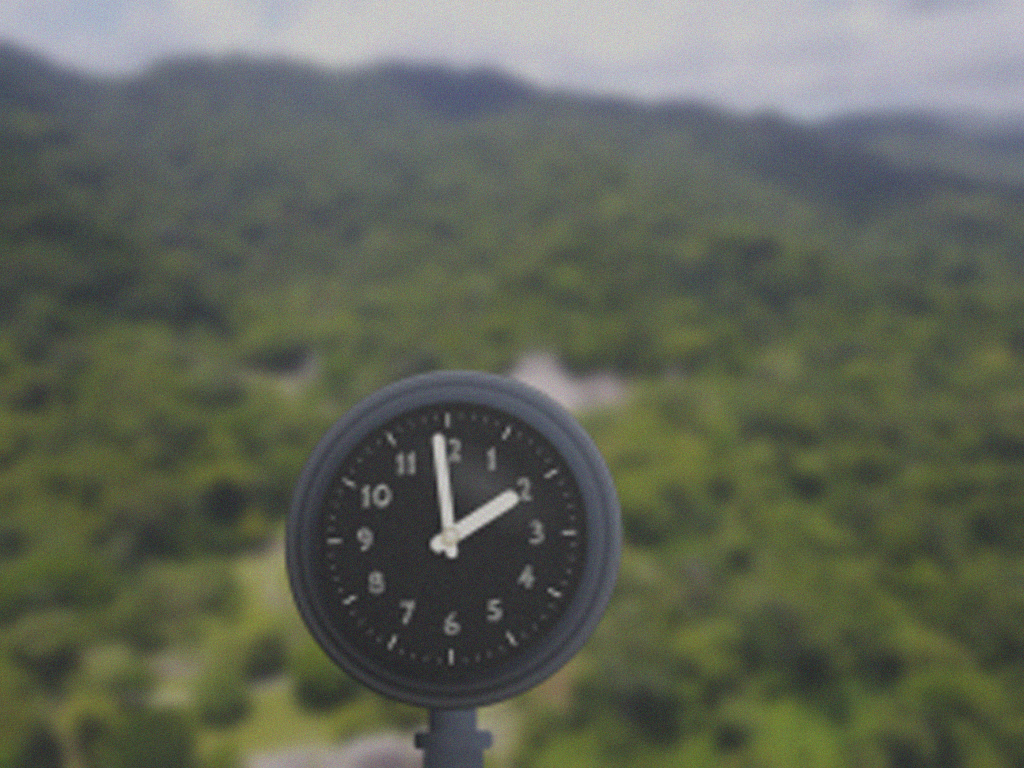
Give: 1:59
